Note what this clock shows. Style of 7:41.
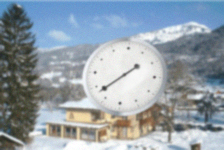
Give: 1:38
